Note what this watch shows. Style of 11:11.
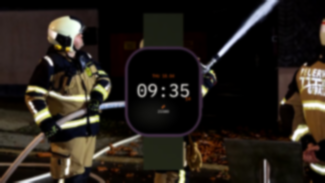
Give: 9:35
